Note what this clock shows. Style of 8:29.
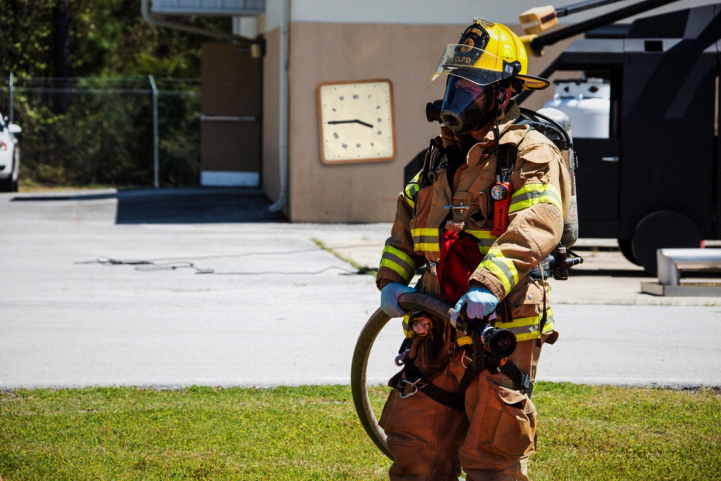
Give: 3:45
